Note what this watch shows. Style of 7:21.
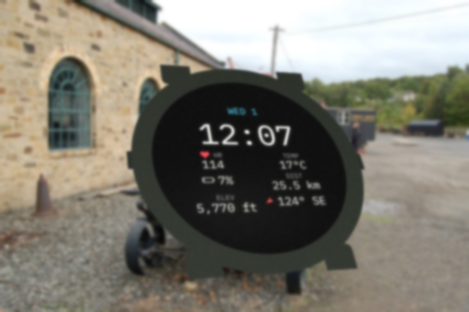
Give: 12:07
